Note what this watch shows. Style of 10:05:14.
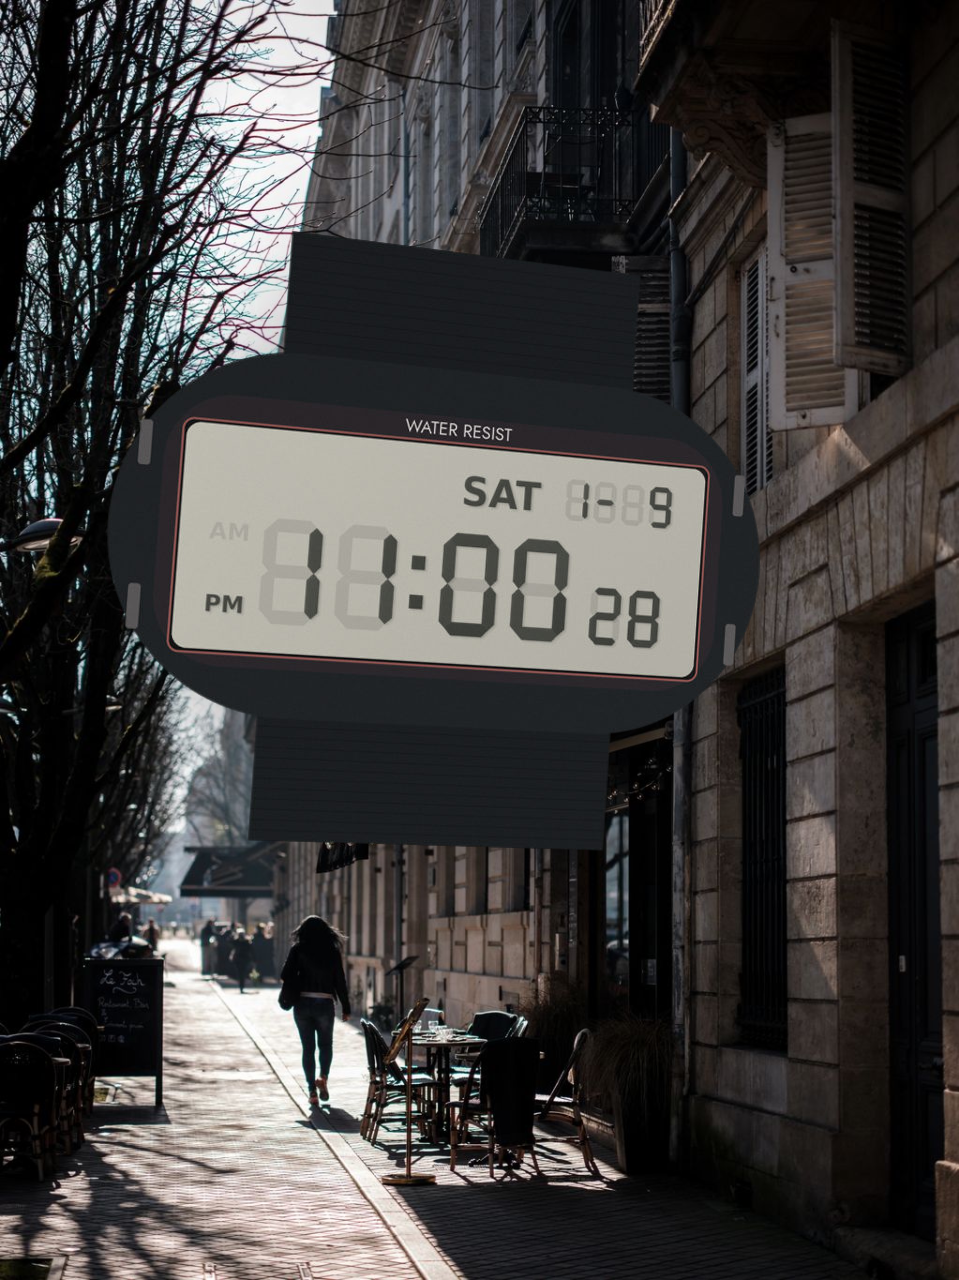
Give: 11:00:28
